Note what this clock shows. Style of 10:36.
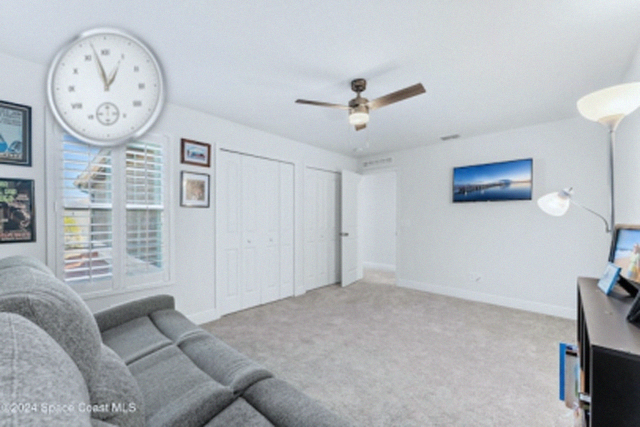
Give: 12:57
